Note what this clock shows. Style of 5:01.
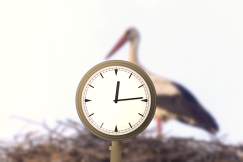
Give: 12:14
